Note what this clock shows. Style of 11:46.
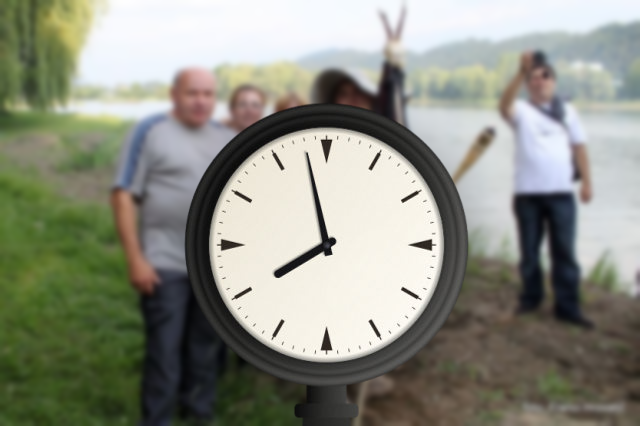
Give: 7:58
